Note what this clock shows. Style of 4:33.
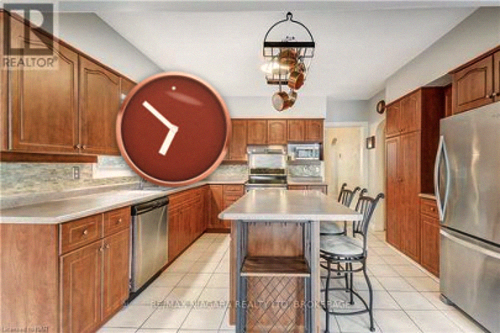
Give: 6:52
